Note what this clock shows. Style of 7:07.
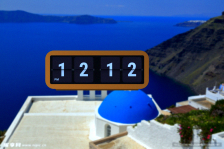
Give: 12:12
